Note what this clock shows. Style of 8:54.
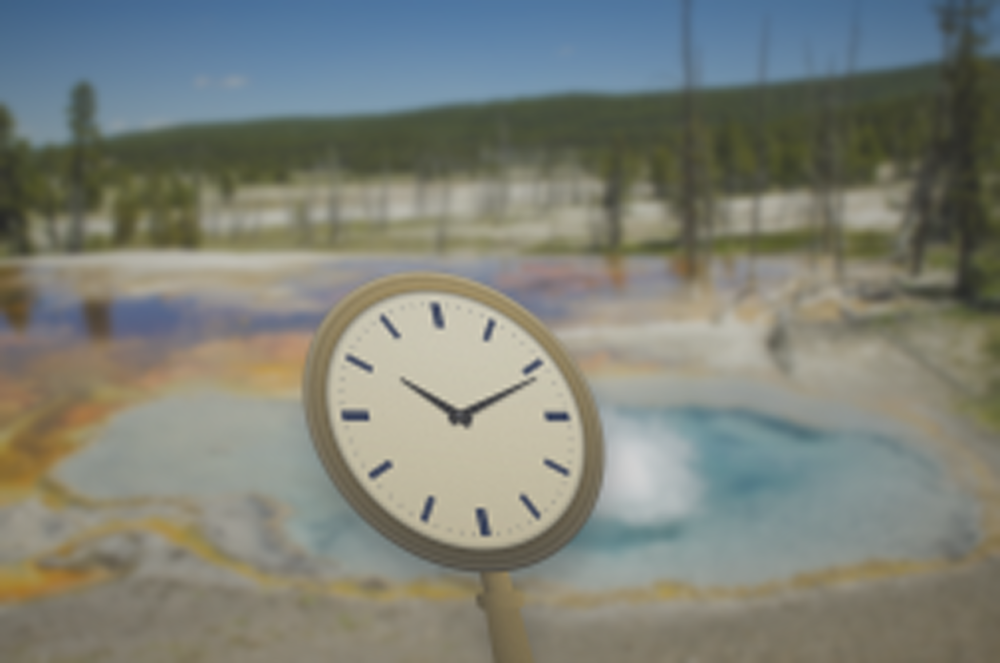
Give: 10:11
